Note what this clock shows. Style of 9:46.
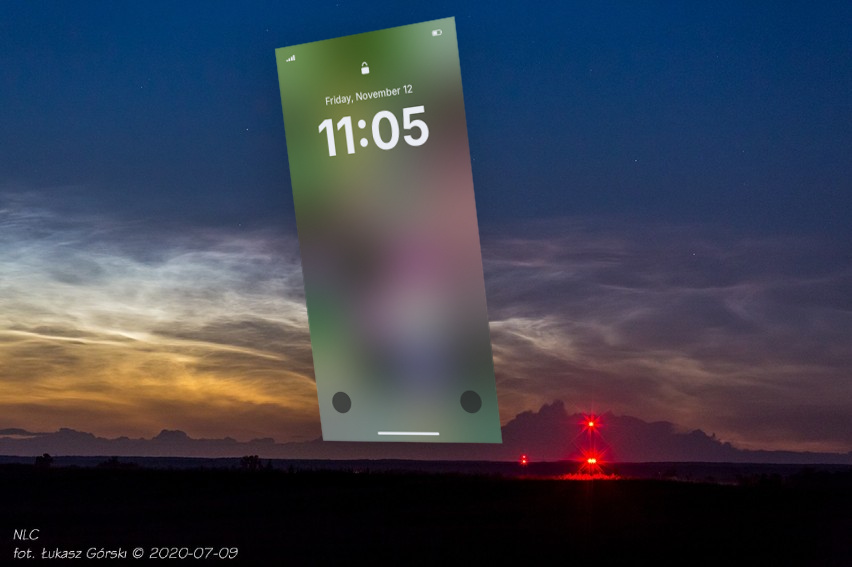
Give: 11:05
